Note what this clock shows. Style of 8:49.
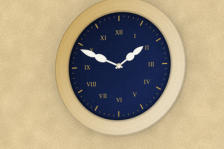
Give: 1:49
